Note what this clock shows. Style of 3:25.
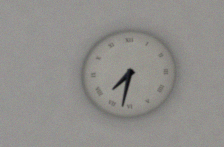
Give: 7:32
